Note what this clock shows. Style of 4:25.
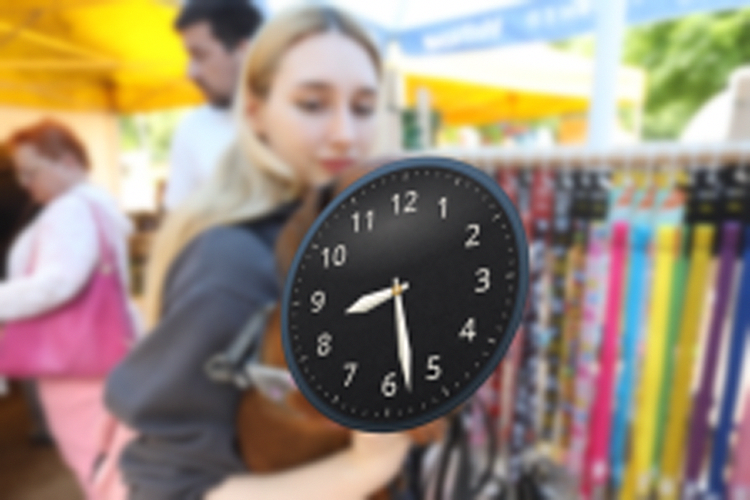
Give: 8:28
